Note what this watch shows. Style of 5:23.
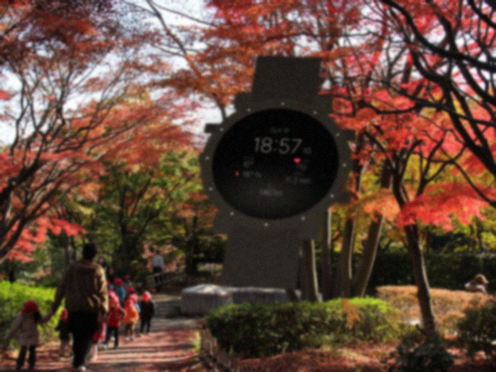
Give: 18:57
